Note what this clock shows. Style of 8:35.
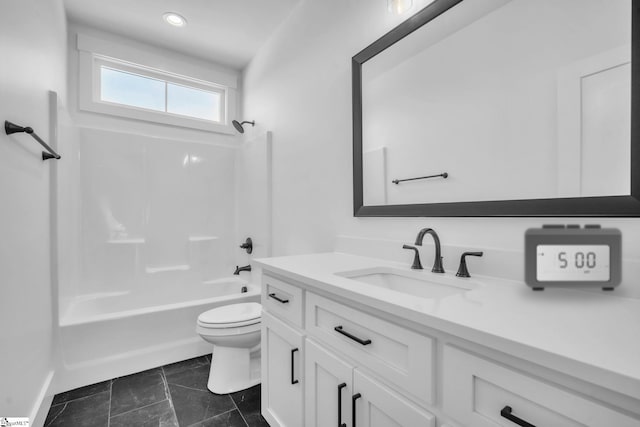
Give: 5:00
